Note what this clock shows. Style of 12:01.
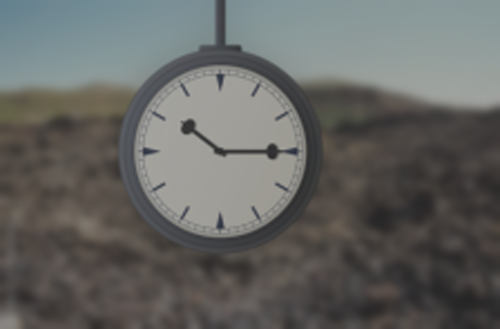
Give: 10:15
